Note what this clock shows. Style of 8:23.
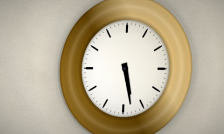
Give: 5:28
